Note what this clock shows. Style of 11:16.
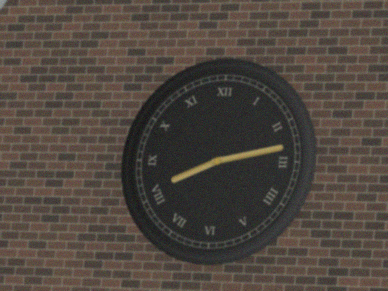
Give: 8:13
